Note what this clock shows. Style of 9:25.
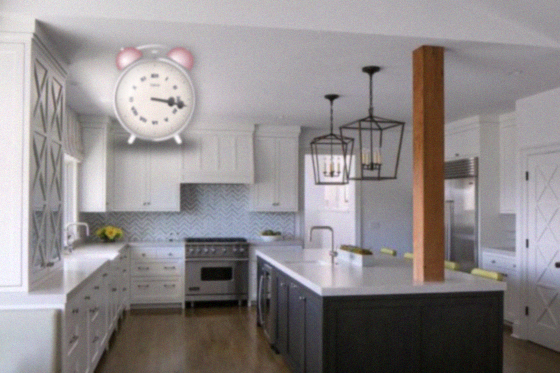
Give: 3:17
